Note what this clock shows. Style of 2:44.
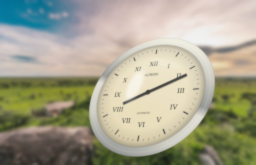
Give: 8:11
